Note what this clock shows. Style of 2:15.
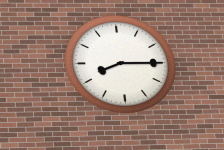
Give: 8:15
